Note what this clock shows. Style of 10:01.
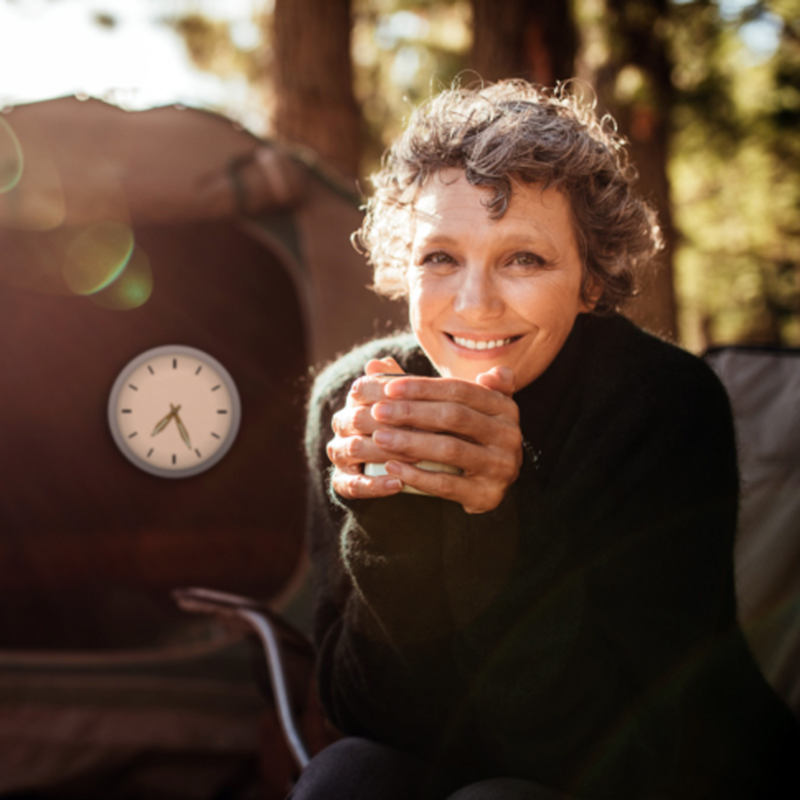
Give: 7:26
